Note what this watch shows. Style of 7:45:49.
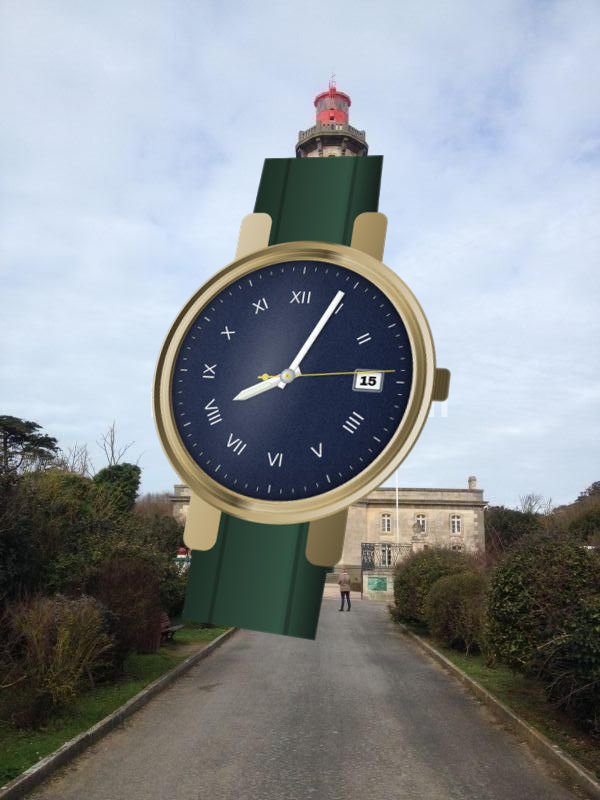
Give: 8:04:14
